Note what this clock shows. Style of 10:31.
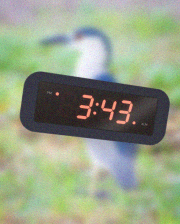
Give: 3:43
